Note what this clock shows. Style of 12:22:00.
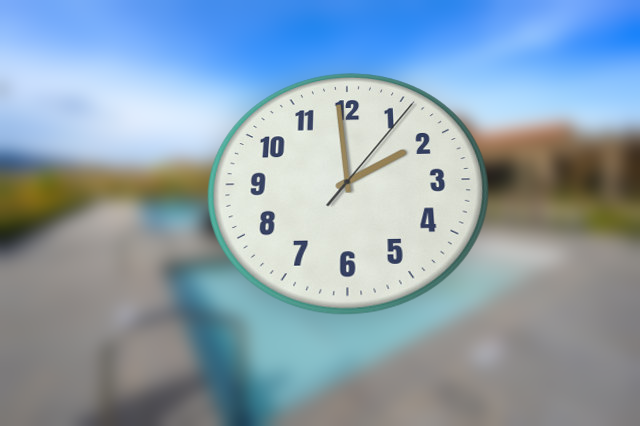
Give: 1:59:06
